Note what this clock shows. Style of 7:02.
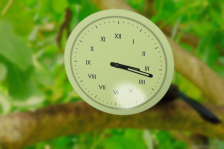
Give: 3:17
